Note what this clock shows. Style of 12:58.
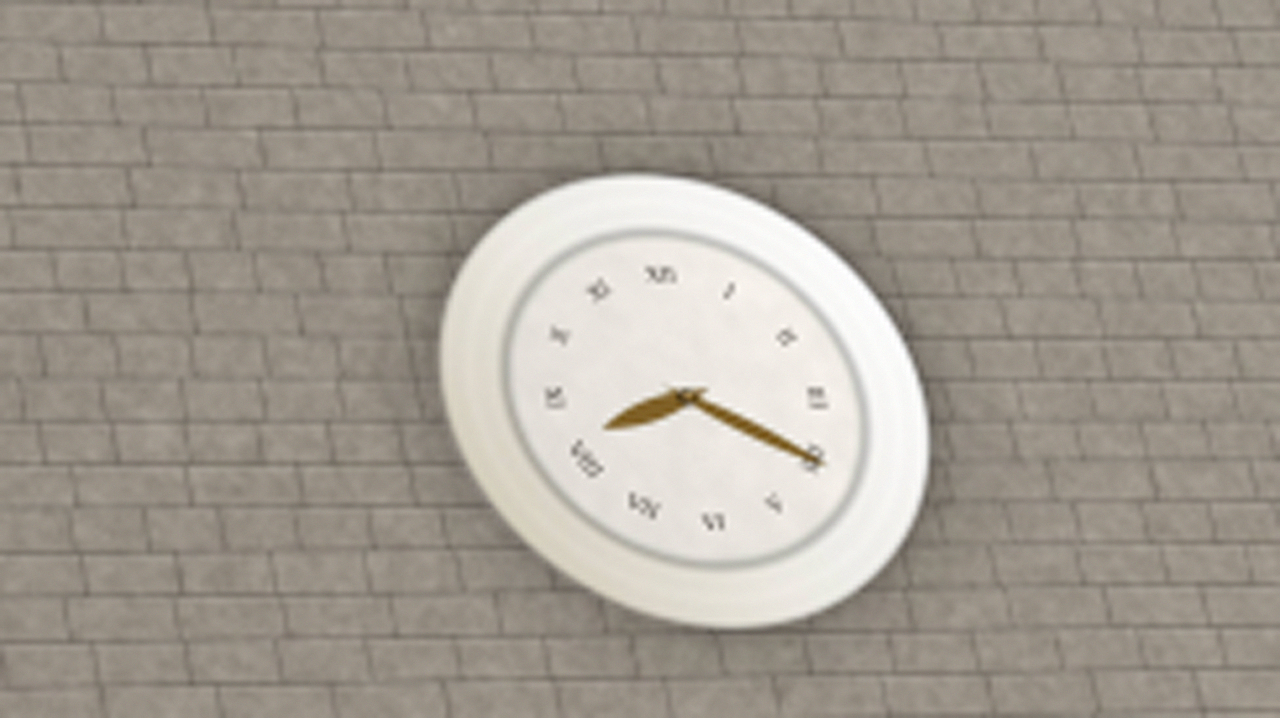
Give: 8:20
